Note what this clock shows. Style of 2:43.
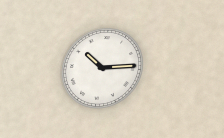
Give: 10:14
